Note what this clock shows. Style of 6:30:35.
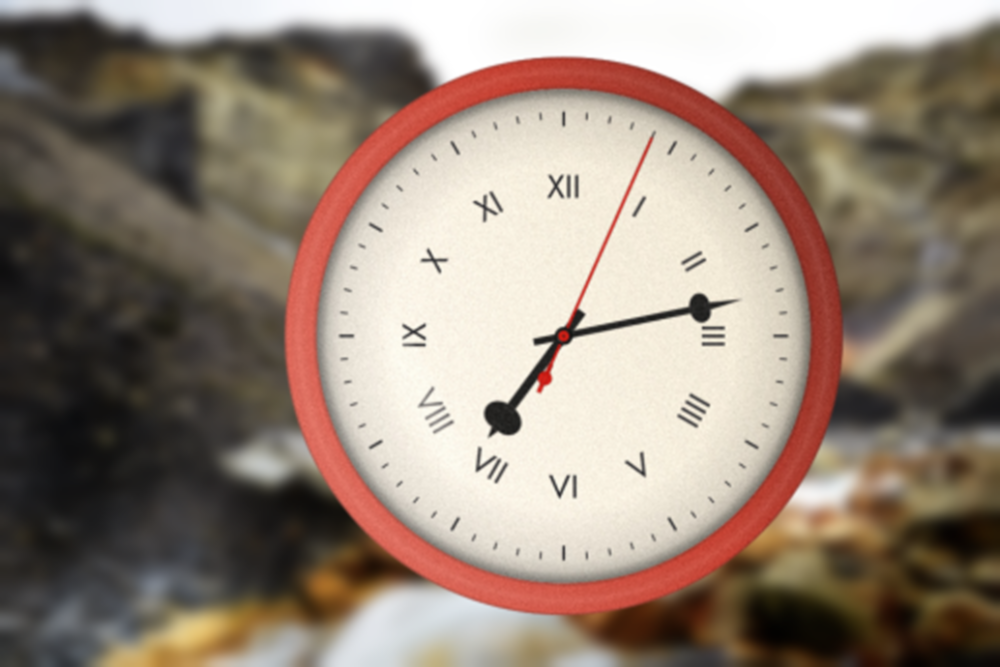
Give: 7:13:04
